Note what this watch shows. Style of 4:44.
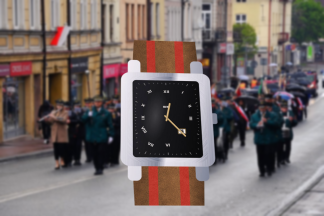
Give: 12:23
